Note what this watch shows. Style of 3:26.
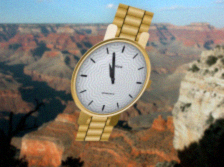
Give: 10:57
